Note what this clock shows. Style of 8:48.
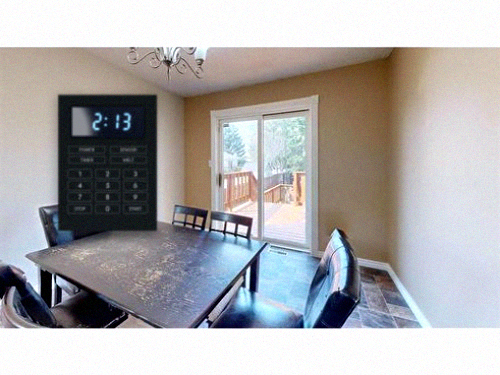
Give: 2:13
